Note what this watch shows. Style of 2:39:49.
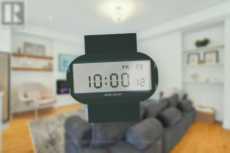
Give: 10:00:12
